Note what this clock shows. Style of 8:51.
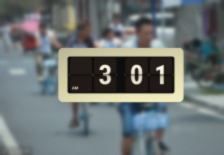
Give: 3:01
